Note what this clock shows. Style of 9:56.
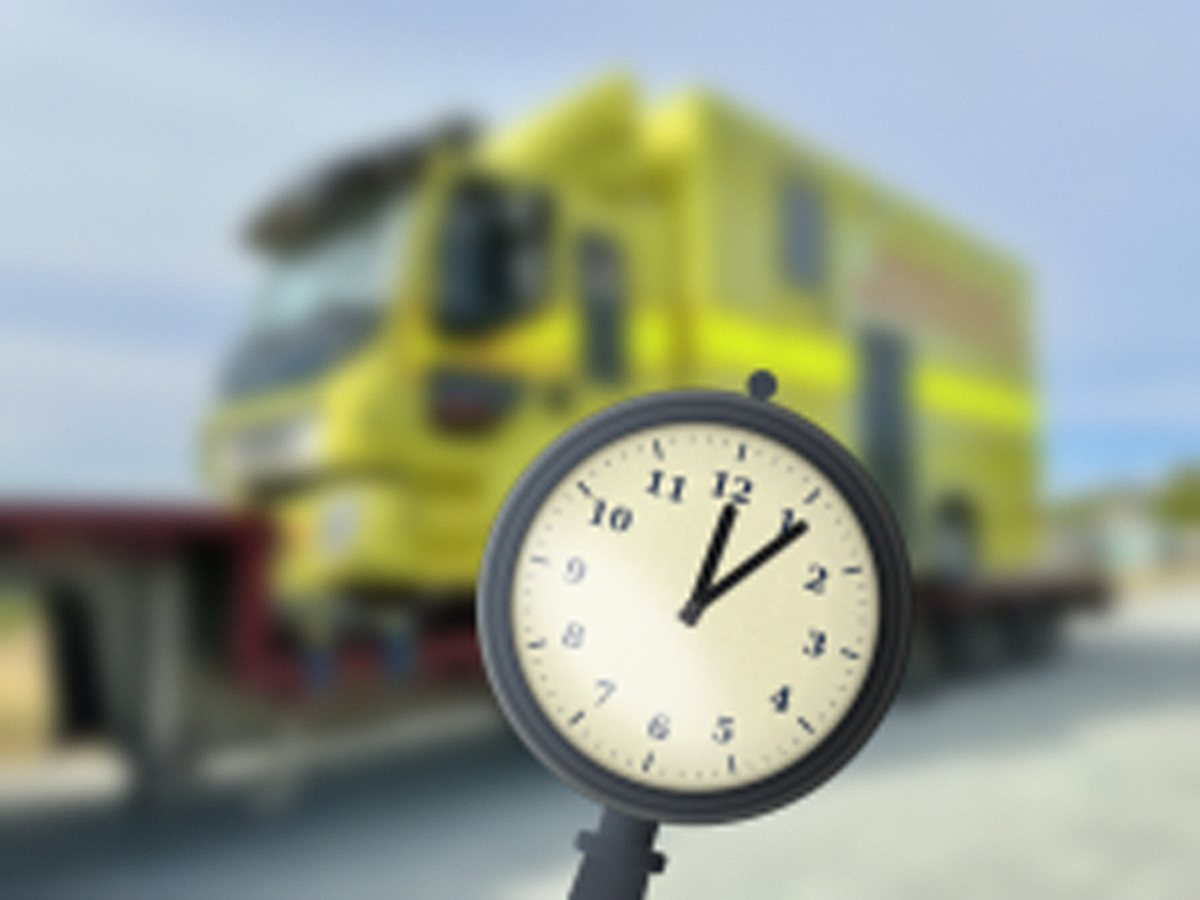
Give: 12:06
